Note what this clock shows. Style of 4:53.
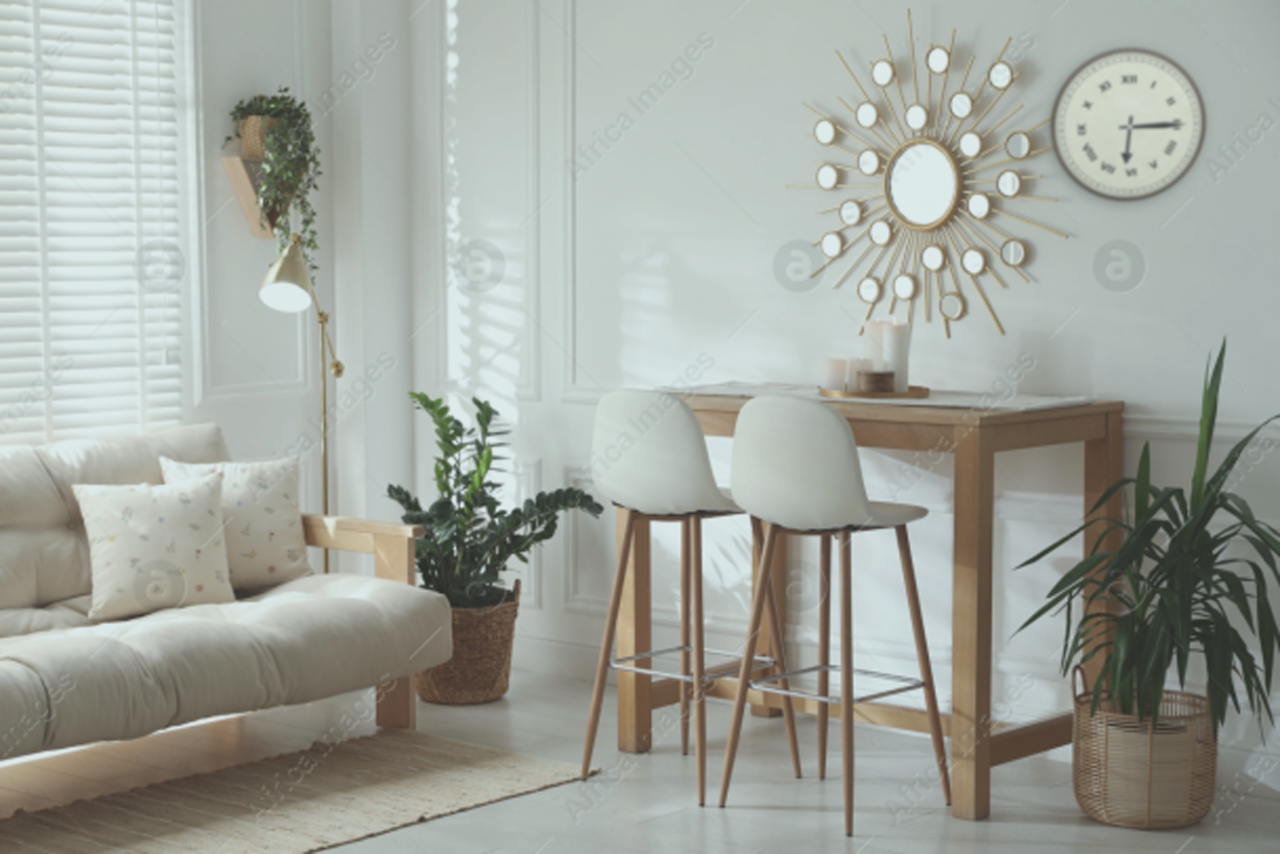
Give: 6:15
